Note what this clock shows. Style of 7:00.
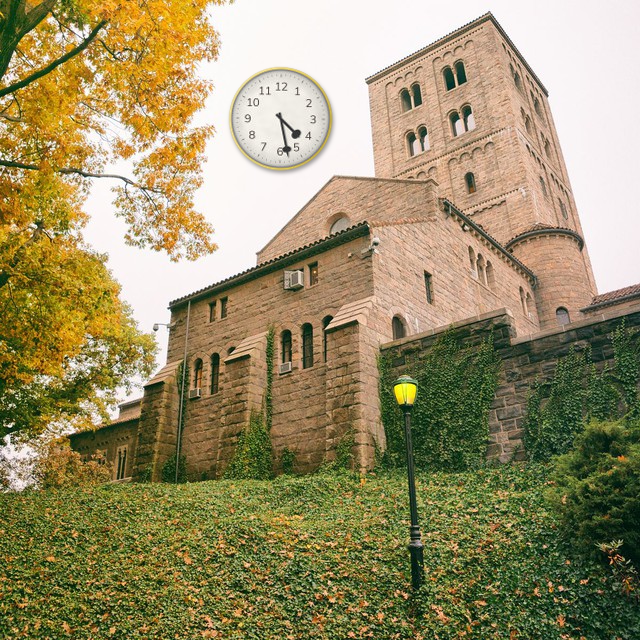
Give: 4:28
